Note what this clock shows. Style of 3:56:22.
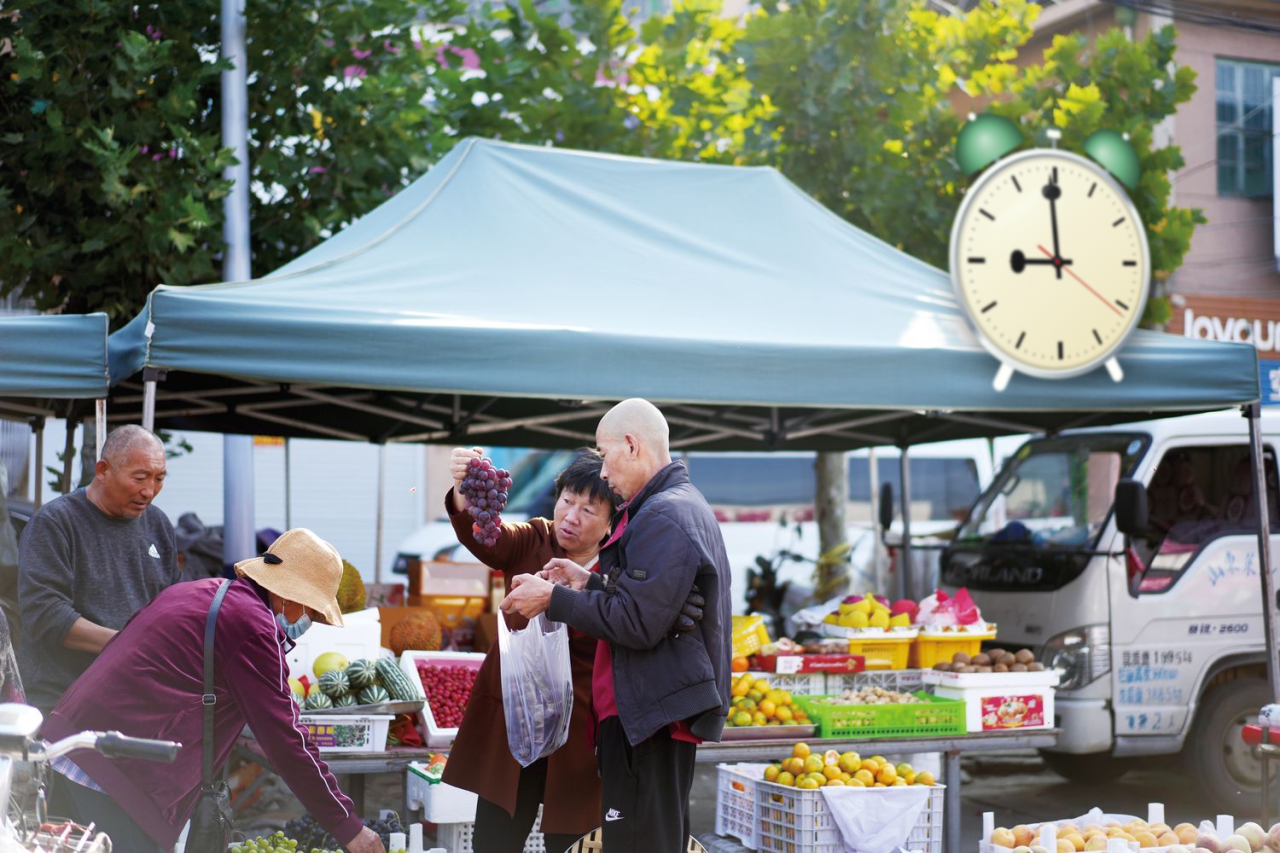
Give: 8:59:21
